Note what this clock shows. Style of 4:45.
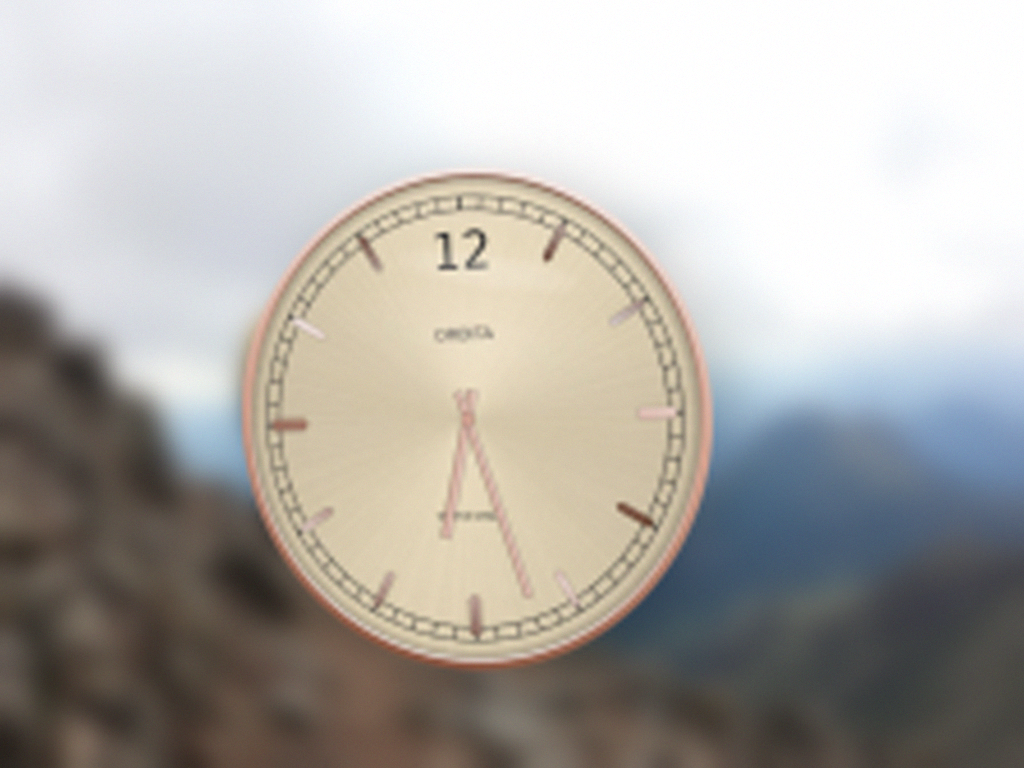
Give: 6:27
